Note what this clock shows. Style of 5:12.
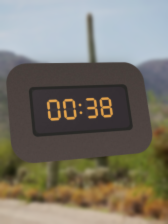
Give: 0:38
